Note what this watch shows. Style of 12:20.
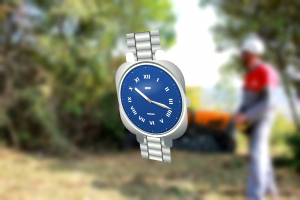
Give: 10:18
